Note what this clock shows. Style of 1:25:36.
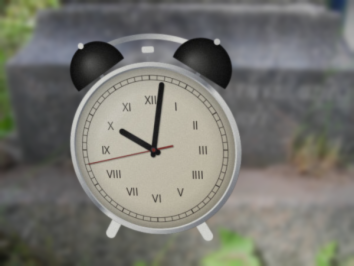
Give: 10:01:43
